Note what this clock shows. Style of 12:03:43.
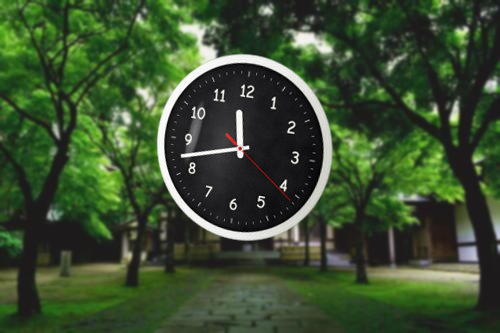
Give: 11:42:21
